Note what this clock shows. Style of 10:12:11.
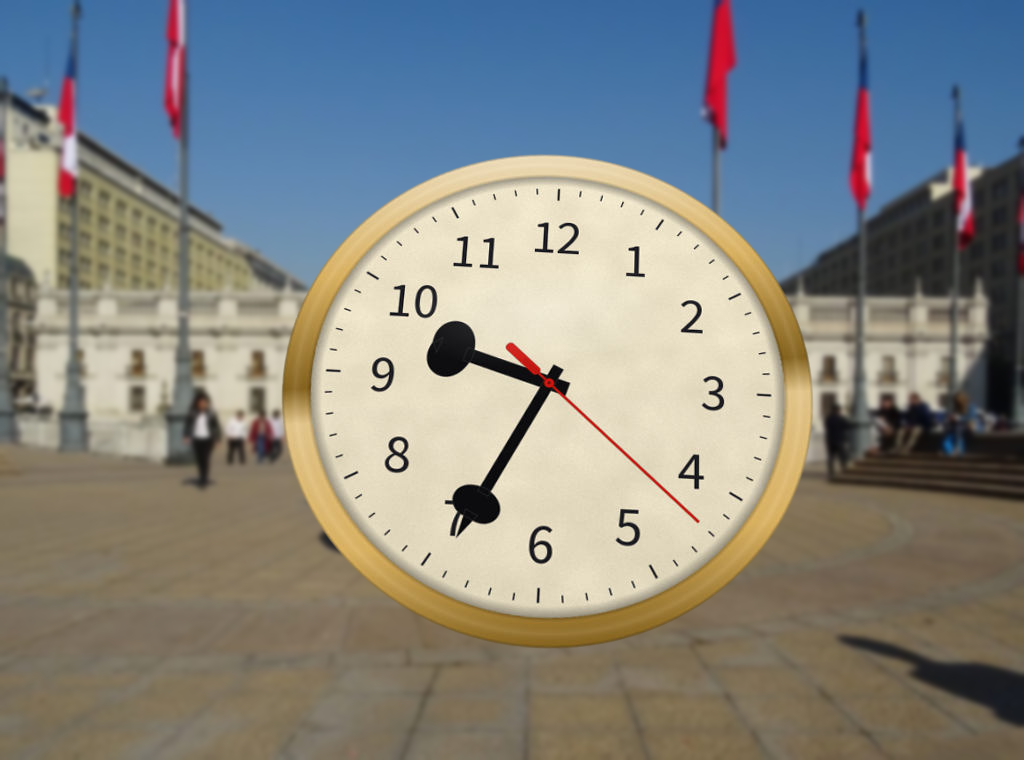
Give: 9:34:22
